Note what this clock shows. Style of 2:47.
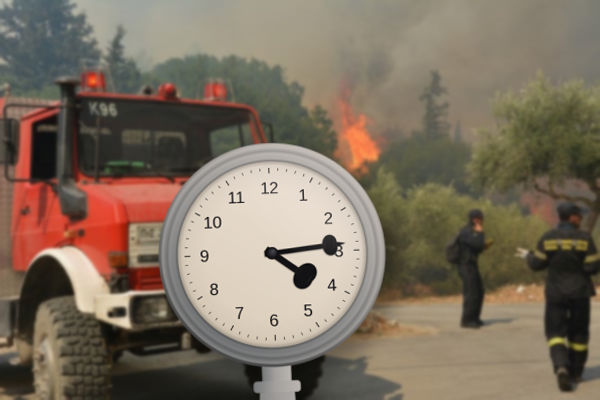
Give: 4:14
